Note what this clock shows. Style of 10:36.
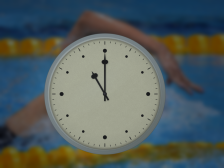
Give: 11:00
